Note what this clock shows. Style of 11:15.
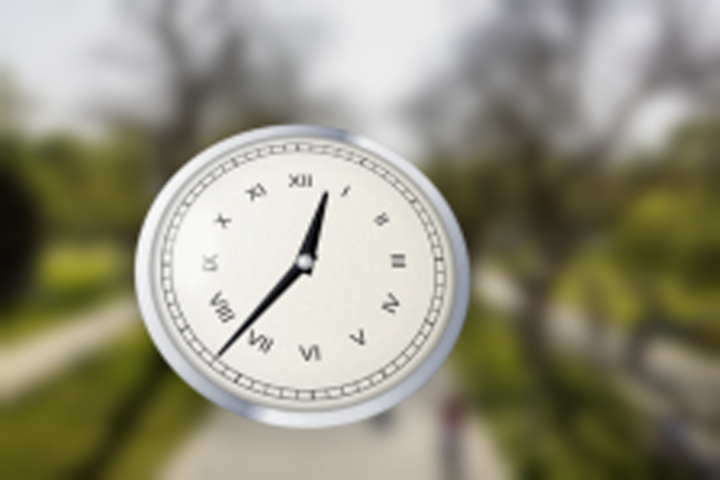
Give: 12:37
